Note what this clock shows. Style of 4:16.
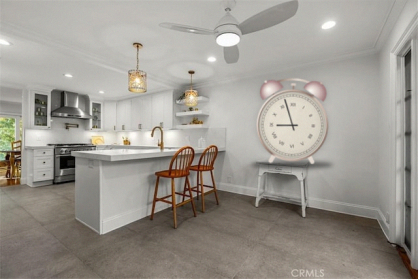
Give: 8:57
